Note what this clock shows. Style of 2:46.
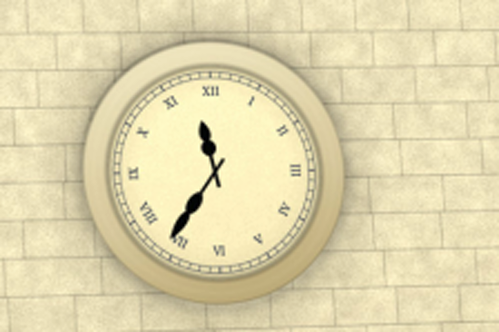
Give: 11:36
